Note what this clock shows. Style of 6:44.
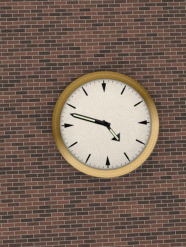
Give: 4:48
